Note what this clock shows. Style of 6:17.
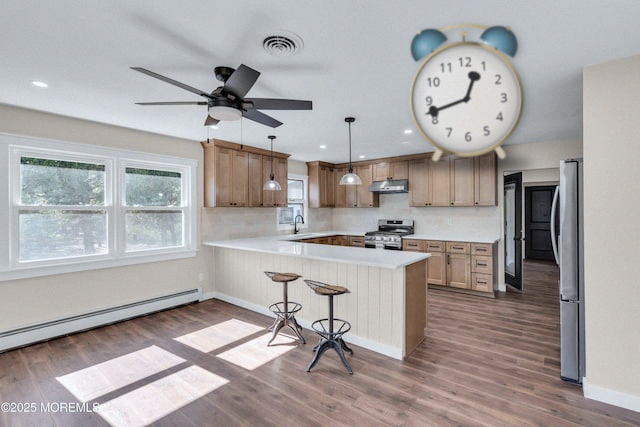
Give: 12:42
